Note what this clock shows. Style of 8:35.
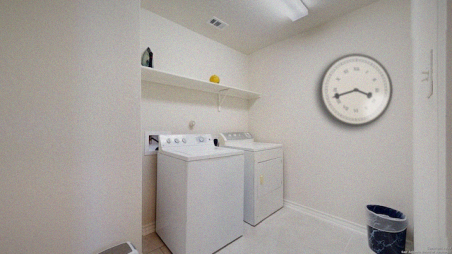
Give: 3:42
